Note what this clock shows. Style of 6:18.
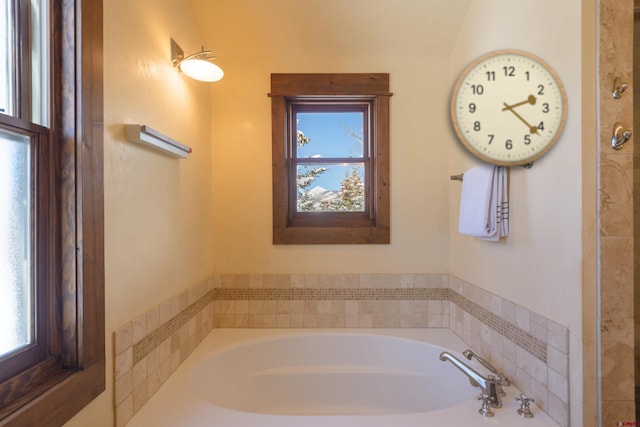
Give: 2:22
